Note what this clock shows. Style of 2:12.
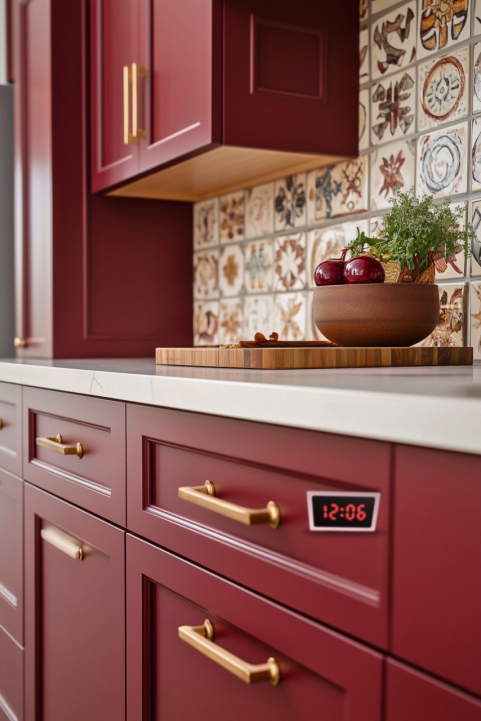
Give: 12:06
